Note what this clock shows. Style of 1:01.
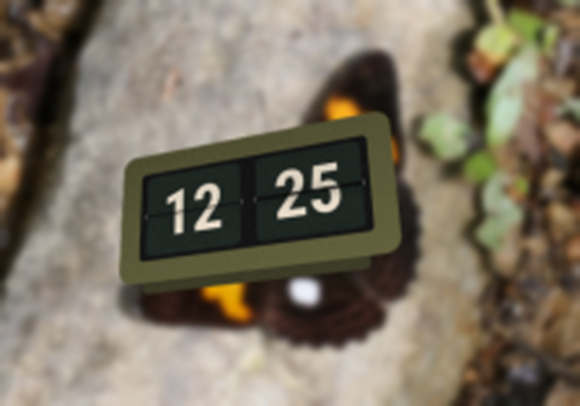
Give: 12:25
